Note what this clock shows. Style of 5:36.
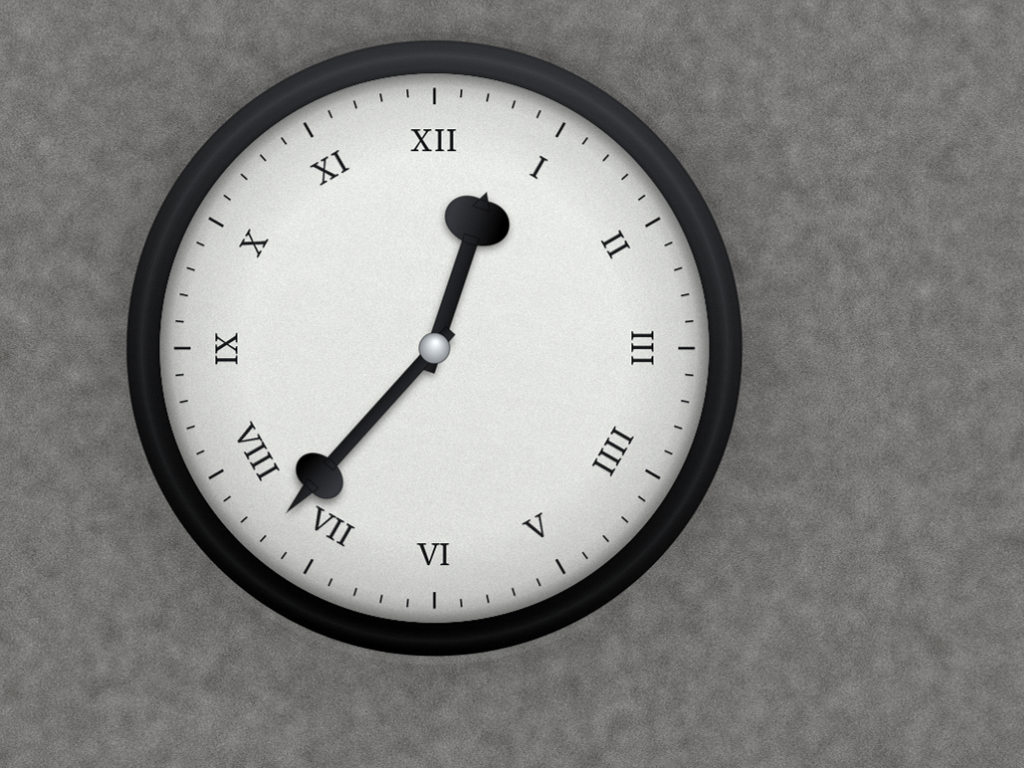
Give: 12:37
